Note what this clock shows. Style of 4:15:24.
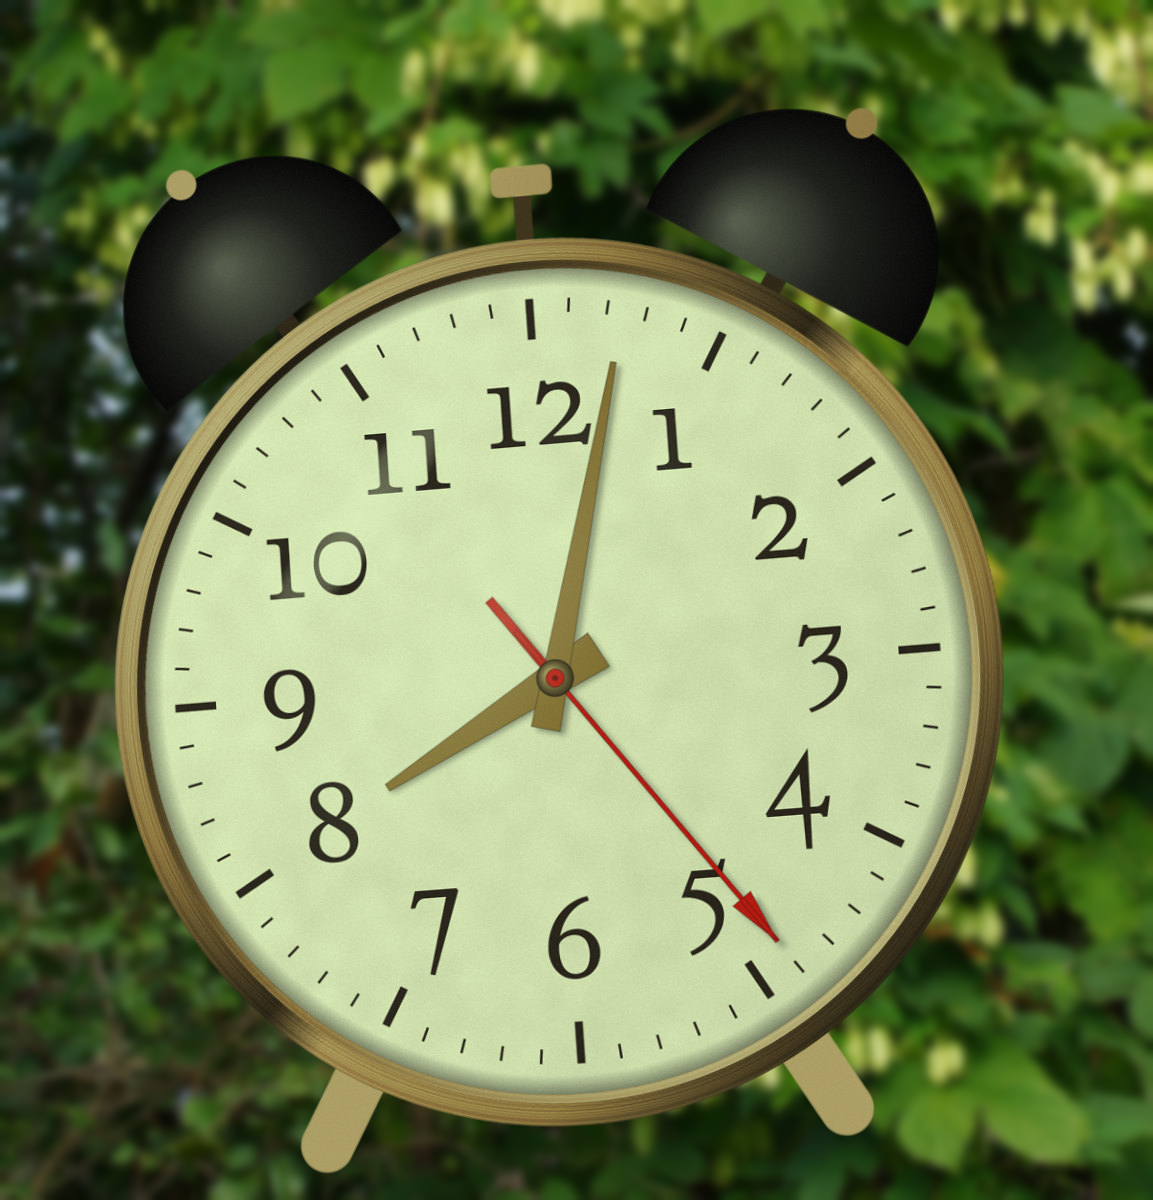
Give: 8:02:24
